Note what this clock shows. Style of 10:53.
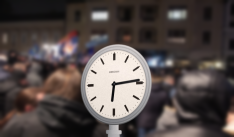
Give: 6:14
